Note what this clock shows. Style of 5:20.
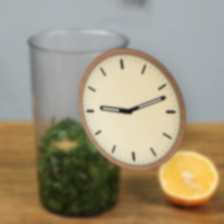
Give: 9:12
